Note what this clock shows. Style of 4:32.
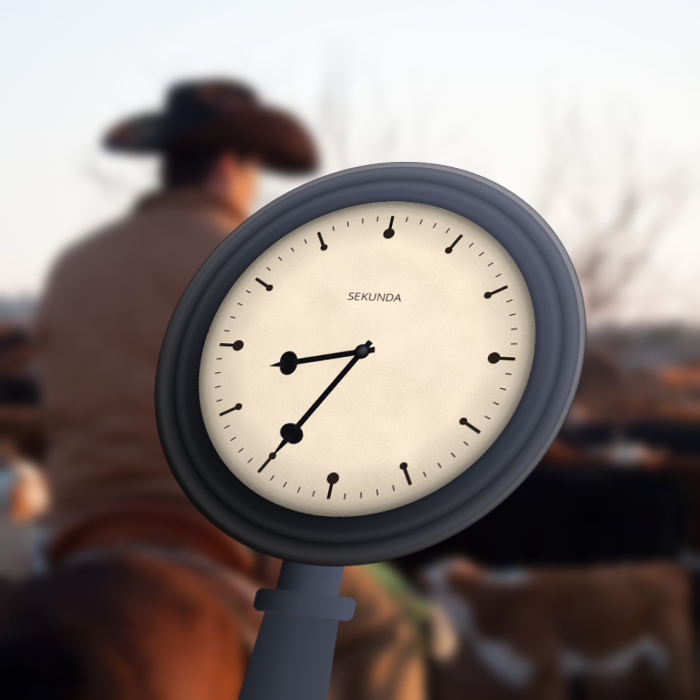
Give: 8:35
